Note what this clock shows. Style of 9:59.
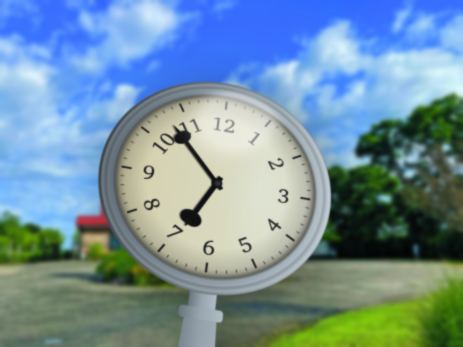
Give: 6:53
